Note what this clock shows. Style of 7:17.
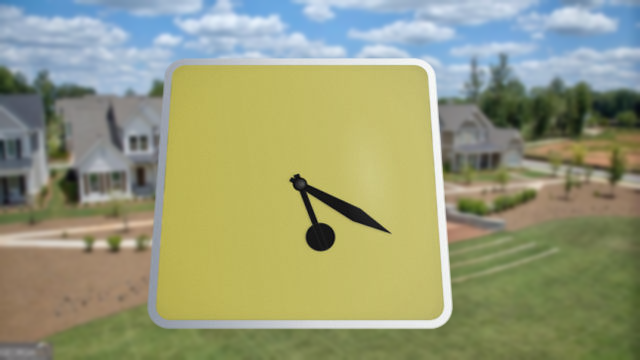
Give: 5:20
